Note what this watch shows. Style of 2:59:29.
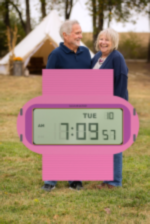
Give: 7:09:57
